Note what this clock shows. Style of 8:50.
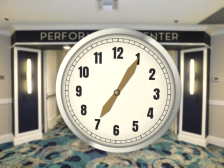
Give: 7:05
